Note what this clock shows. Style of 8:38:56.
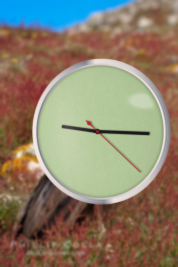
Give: 9:15:22
